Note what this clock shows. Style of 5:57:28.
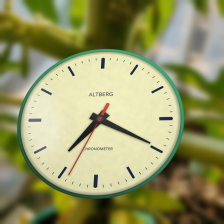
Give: 7:19:34
